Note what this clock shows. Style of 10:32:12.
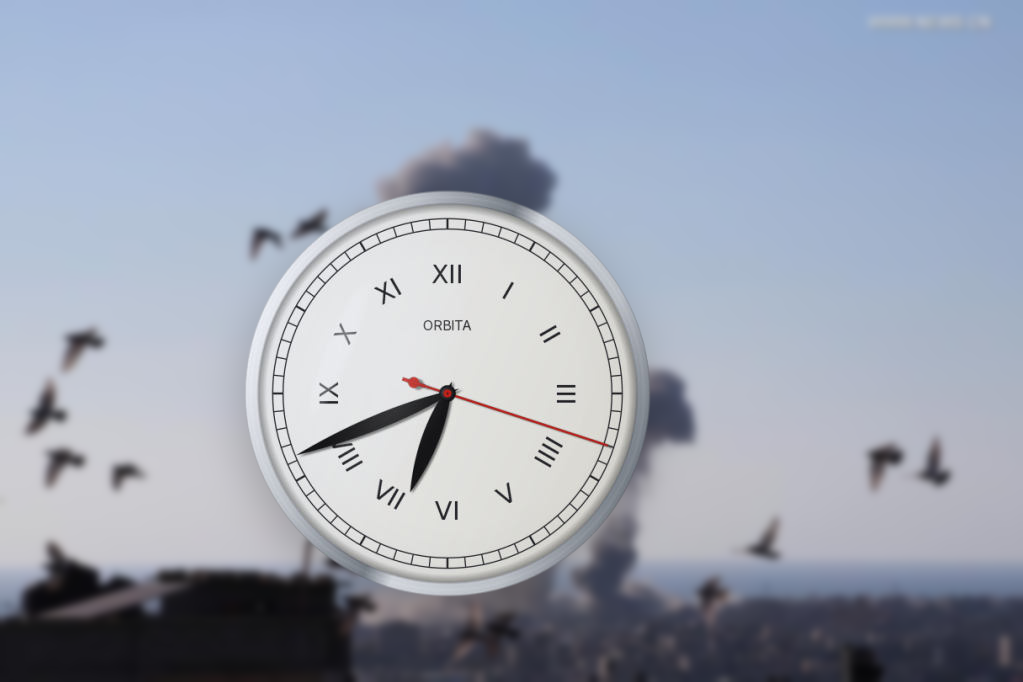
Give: 6:41:18
